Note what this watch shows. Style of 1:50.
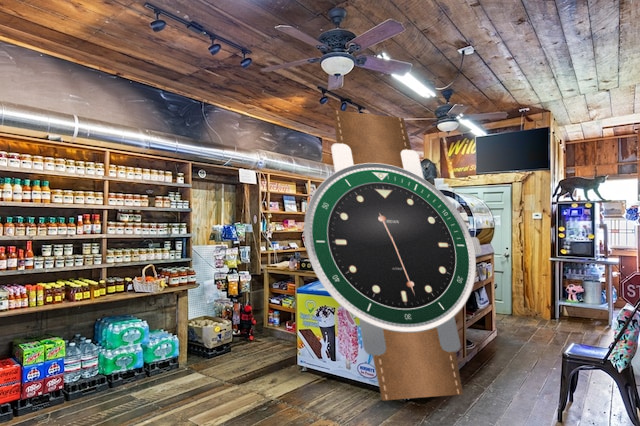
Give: 11:28
